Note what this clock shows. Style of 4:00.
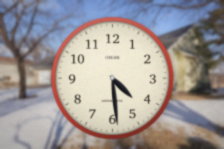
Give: 4:29
